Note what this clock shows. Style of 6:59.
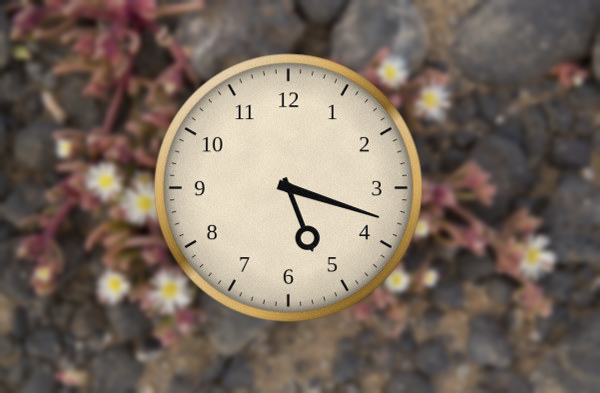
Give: 5:18
